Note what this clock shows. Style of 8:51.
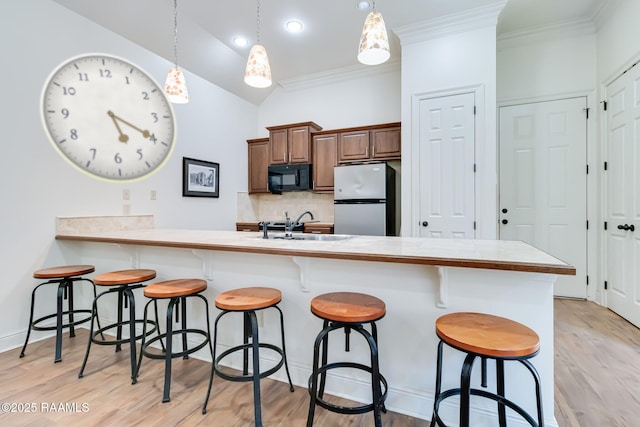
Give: 5:20
